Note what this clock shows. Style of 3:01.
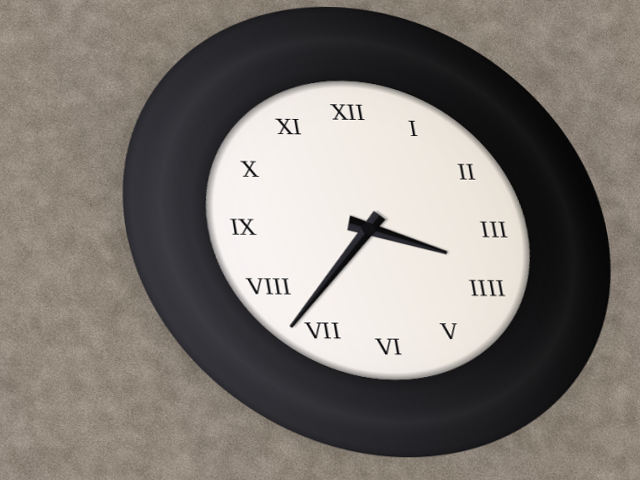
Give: 3:37
